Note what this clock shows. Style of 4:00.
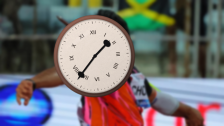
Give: 1:37
